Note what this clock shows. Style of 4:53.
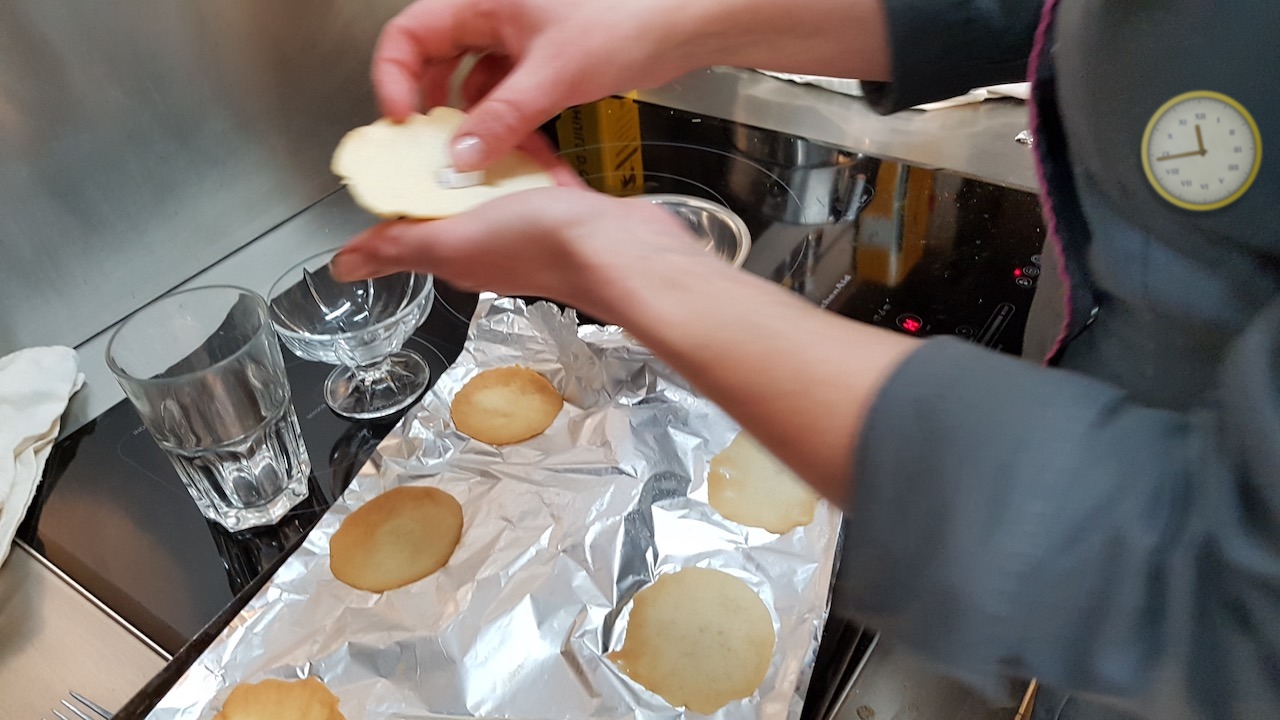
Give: 11:44
